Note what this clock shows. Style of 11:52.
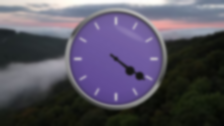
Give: 4:21
